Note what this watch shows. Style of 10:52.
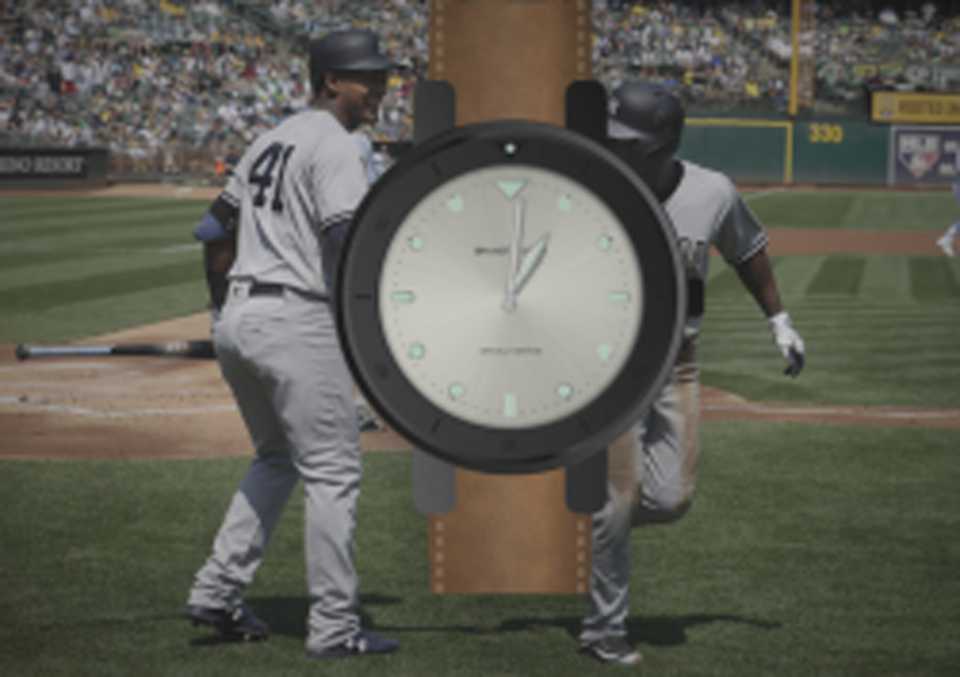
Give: 1:01
